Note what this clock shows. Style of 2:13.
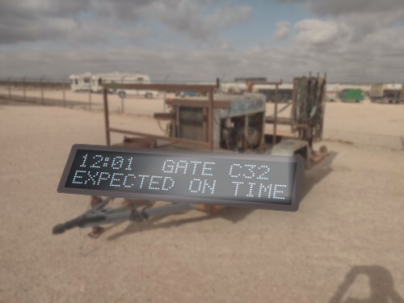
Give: 12:01
